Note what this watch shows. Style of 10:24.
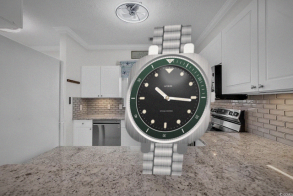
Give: 10:16
